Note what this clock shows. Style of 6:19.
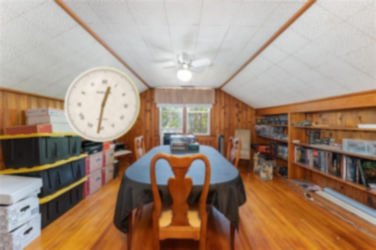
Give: 12:31
